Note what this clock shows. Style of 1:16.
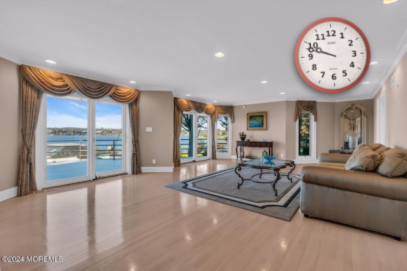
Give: 9:48
